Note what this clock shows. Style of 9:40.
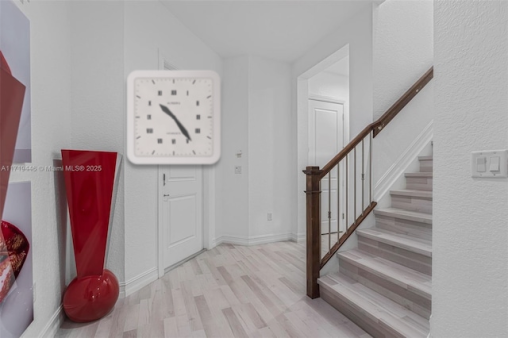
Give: 10:24
